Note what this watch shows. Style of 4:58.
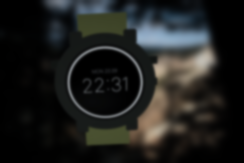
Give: 22:31
